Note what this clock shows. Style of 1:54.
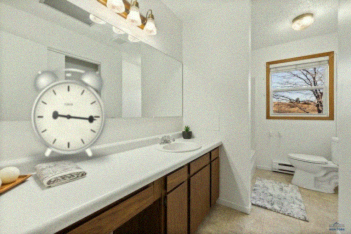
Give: 9:16
